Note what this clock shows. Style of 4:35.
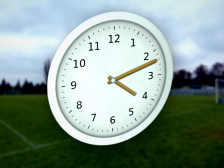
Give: 4:12
